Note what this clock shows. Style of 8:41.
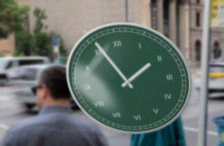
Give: 1:56
